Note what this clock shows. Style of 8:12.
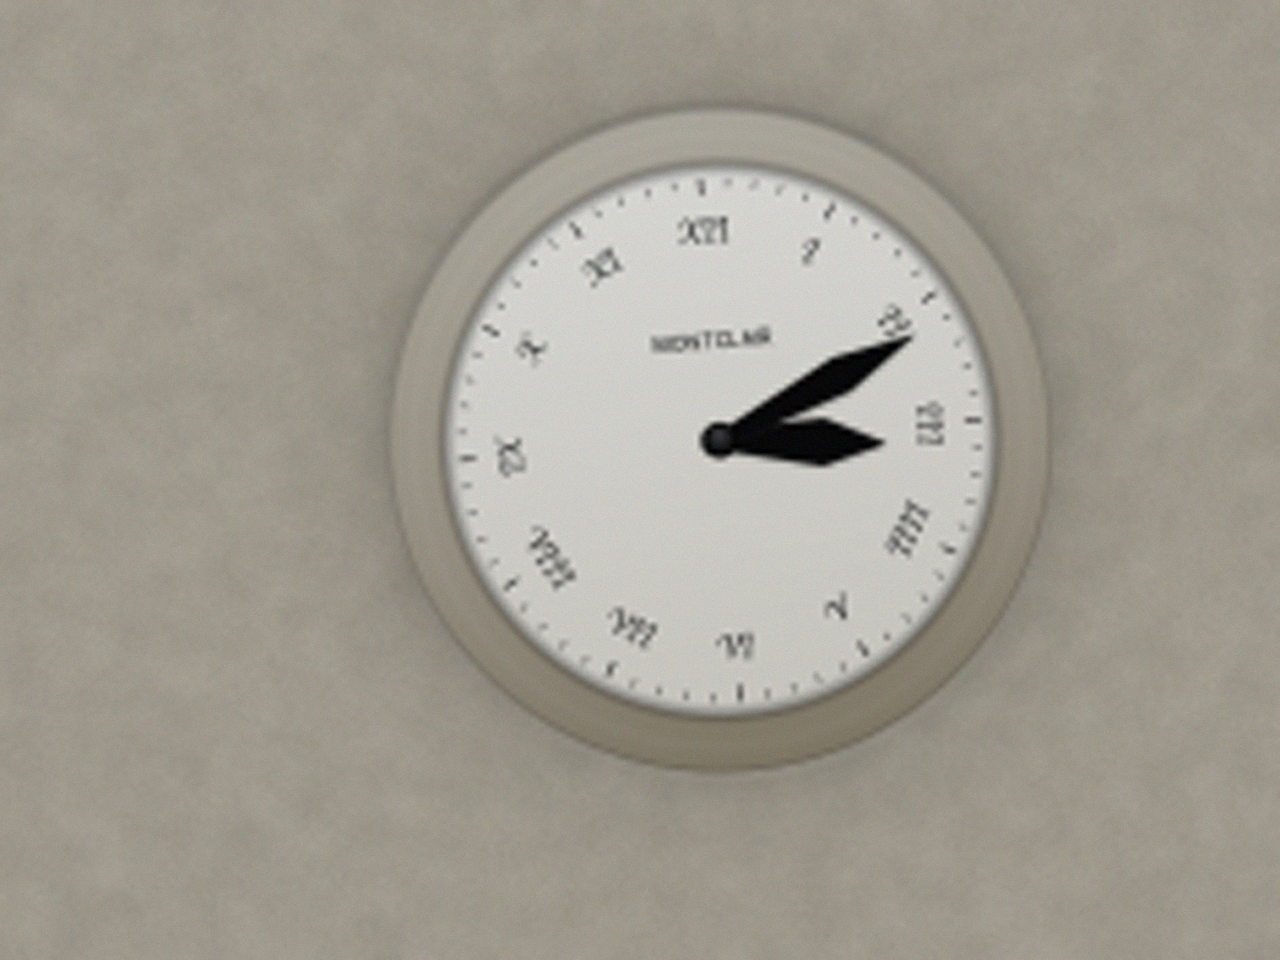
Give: 3:11
